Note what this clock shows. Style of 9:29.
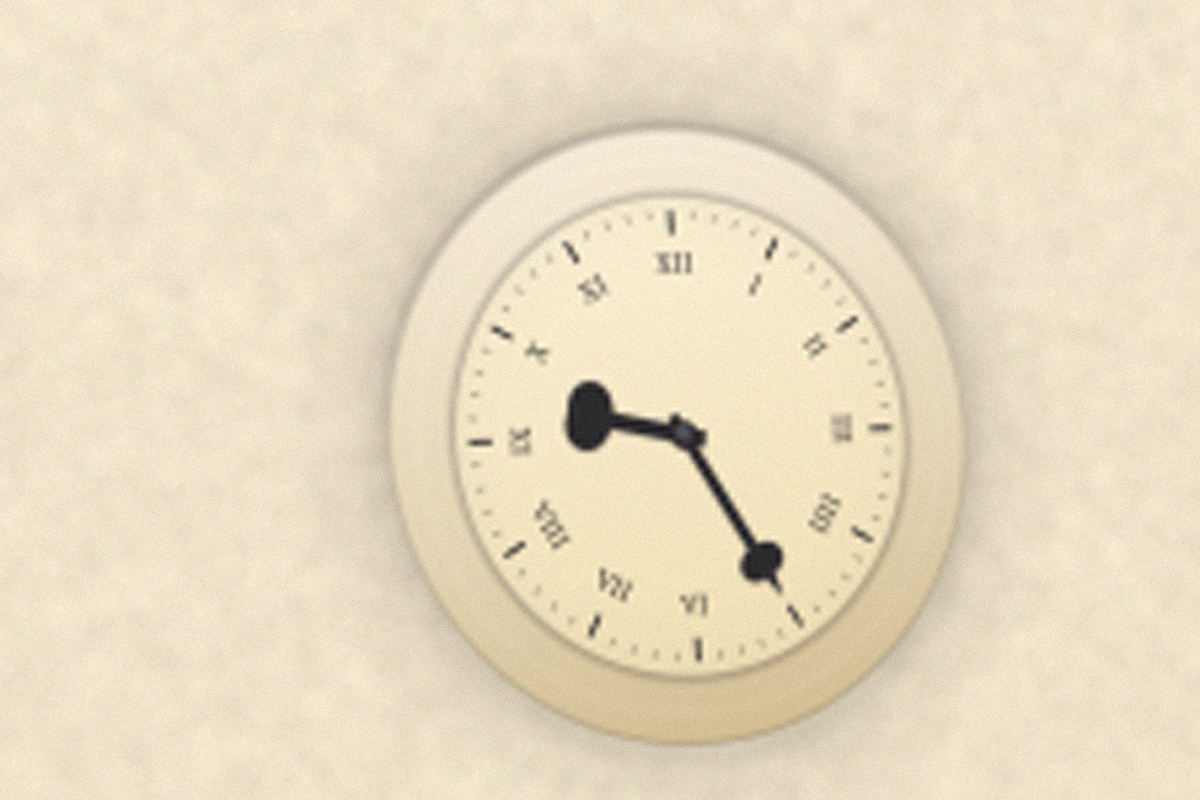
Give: 9:25
